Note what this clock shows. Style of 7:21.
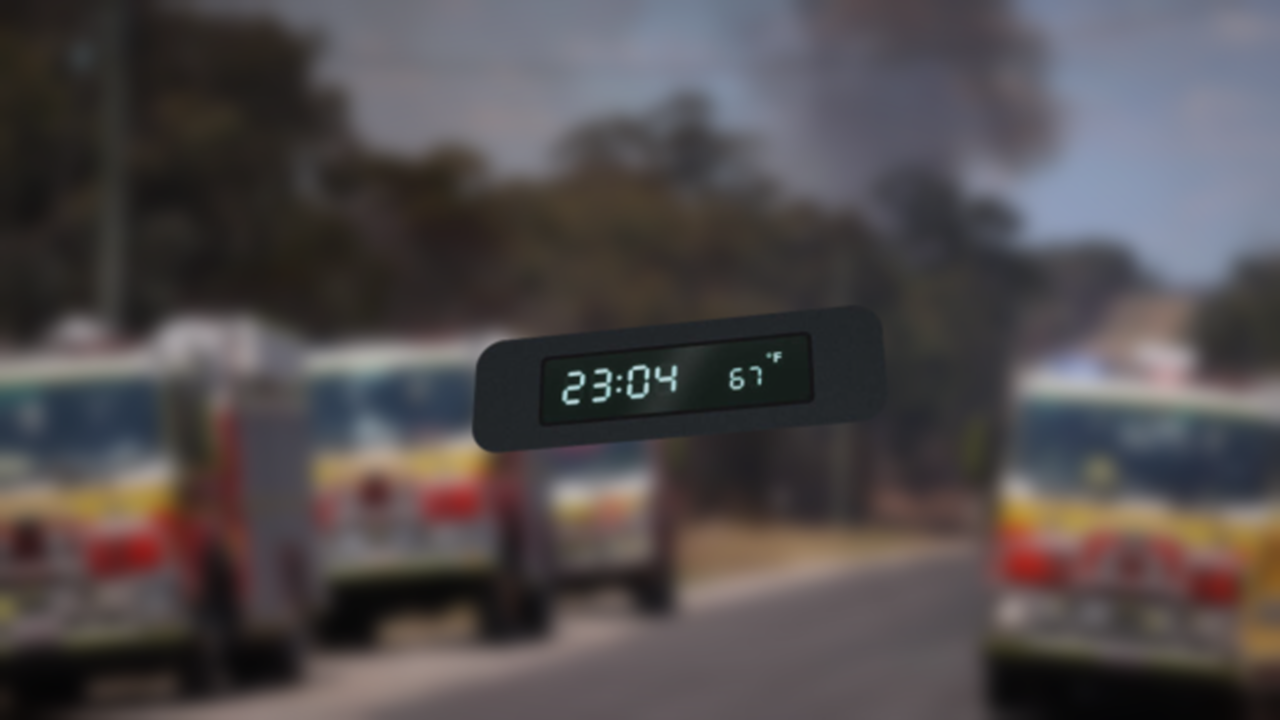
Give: 23:04
